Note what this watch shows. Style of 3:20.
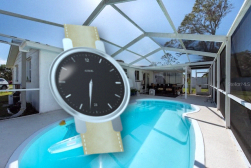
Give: 6:32
